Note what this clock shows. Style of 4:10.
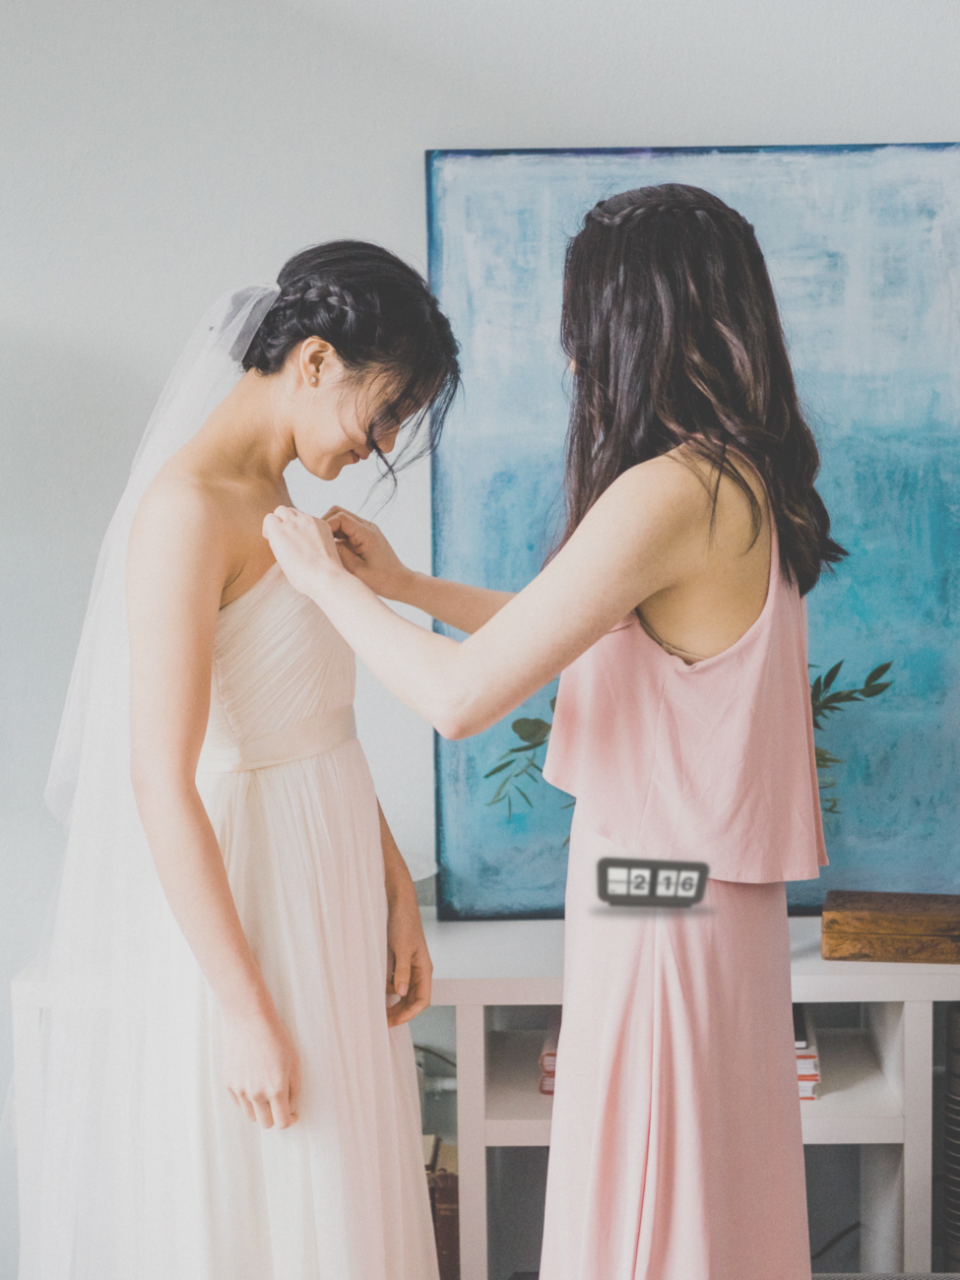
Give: 2:16
